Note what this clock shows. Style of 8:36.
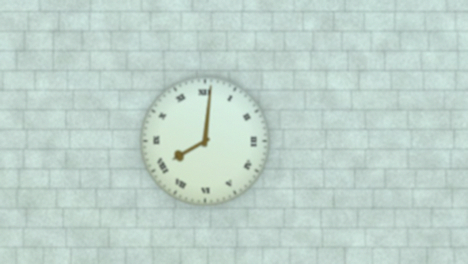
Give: 8:01
